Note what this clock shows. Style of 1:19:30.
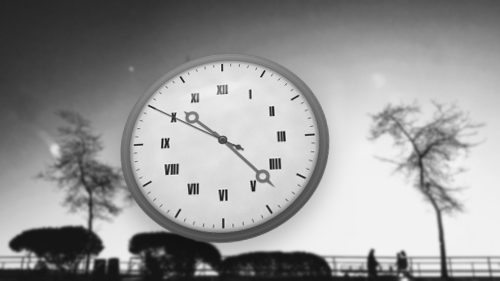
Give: 10:22:50
